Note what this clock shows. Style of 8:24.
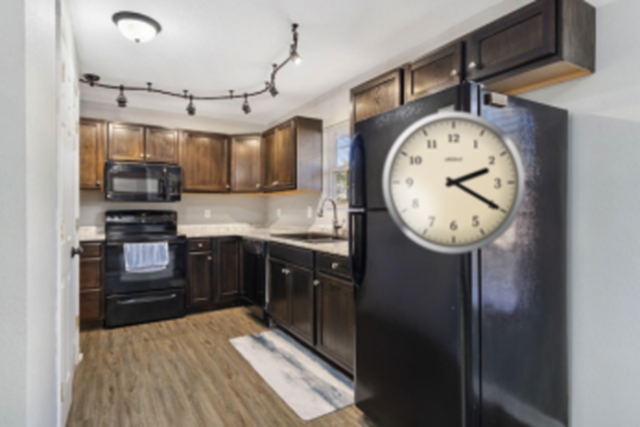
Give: 2:20
